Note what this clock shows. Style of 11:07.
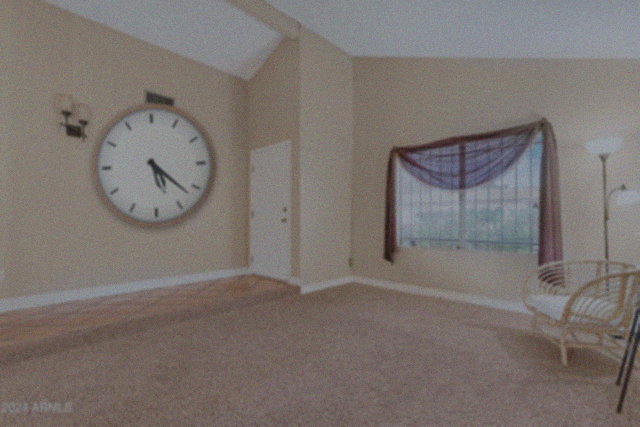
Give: 5:22
